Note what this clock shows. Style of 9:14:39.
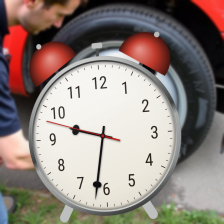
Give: 9:31:48
